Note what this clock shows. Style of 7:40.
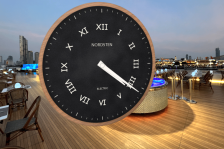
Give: 4:21
